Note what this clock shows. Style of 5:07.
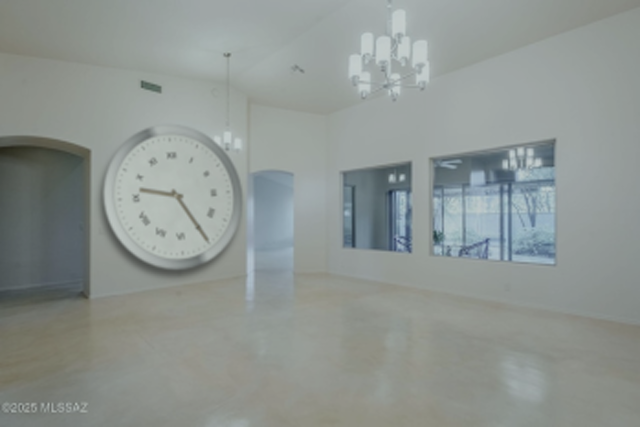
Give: 9:25
